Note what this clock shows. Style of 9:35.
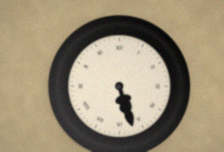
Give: 5:27
